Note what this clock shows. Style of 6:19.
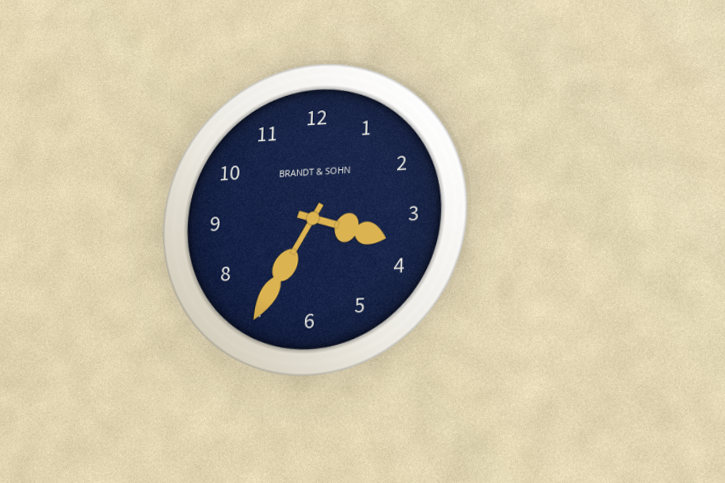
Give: 3:35
